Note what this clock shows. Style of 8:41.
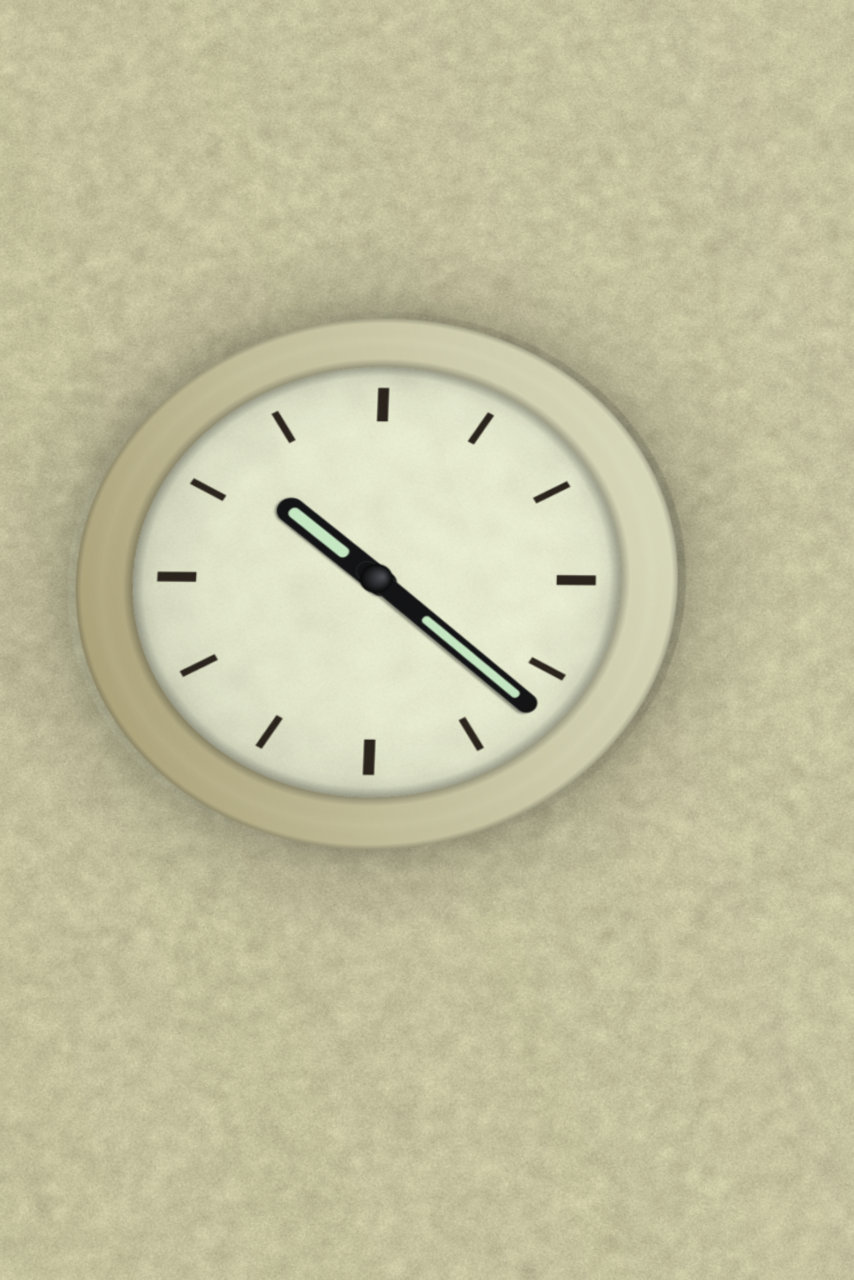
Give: 10:22
